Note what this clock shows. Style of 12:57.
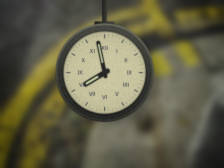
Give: 7:58
